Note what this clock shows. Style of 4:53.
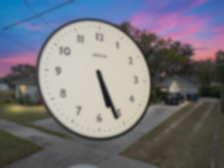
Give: 5:26
